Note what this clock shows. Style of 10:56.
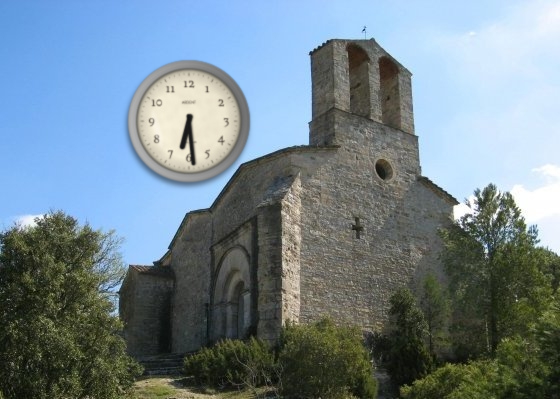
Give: 6:29
